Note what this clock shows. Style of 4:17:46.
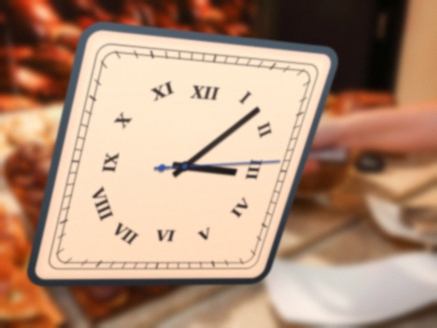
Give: 3:07:14
